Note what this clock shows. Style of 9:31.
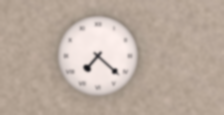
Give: 7:22
